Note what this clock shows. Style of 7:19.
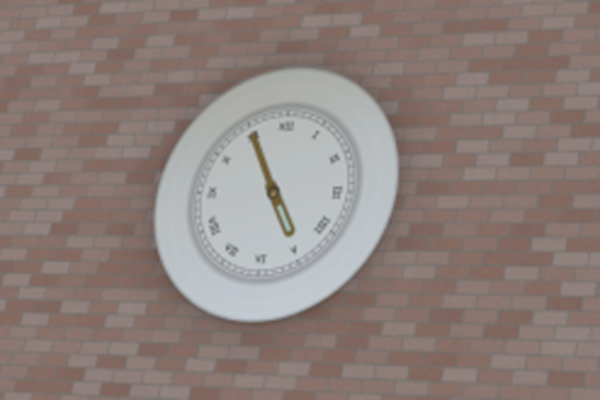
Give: 4:55
